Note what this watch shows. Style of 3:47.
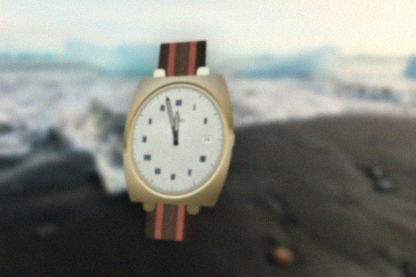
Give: 11:57
